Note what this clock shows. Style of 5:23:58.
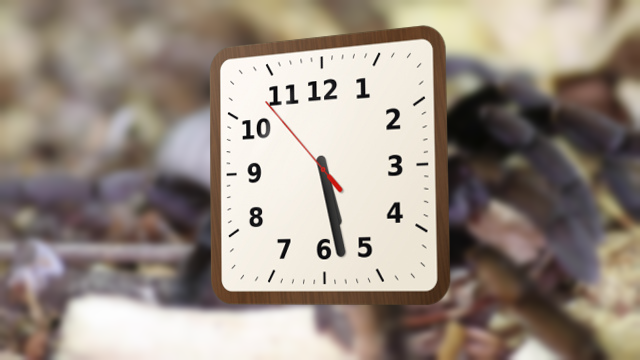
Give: 5:27:53
